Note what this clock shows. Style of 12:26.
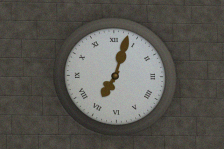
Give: 7:03
